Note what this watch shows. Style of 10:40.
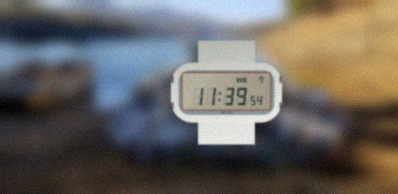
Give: 11:39
